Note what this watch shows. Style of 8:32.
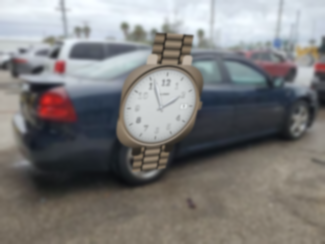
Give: 1:56
